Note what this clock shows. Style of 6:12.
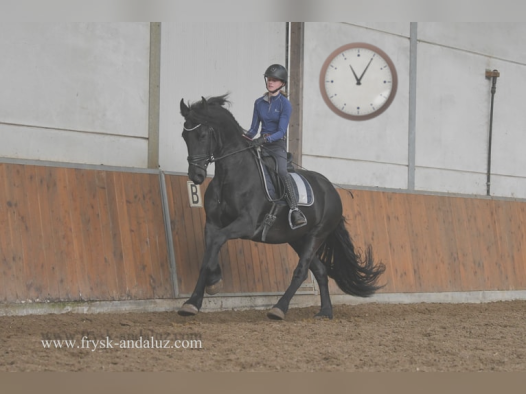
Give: 11:05
